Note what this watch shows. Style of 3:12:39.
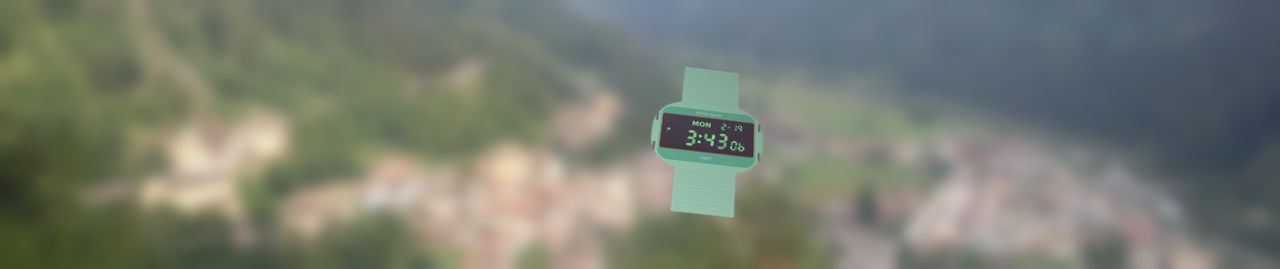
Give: 3:43:06
